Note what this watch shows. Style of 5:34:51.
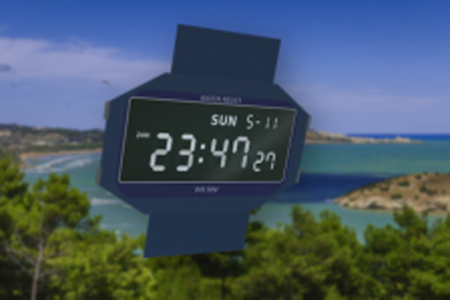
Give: 23:47:27
